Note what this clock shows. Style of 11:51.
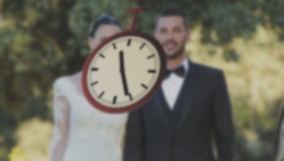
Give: 11:26
